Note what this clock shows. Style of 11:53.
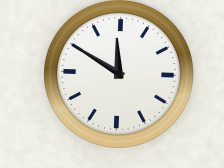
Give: 11:50
